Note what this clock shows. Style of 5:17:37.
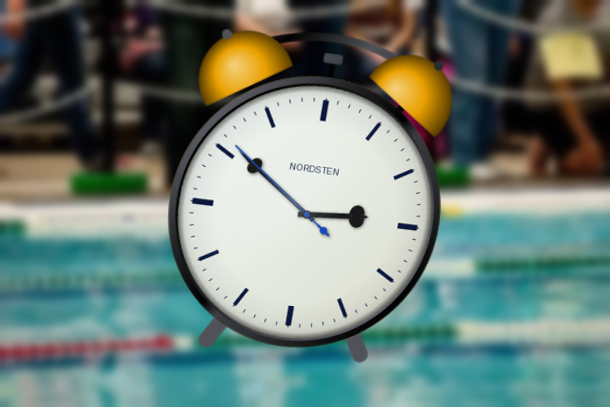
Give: 2:50:51
